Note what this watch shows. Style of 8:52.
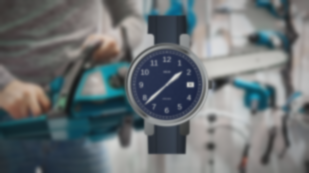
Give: 1:38
